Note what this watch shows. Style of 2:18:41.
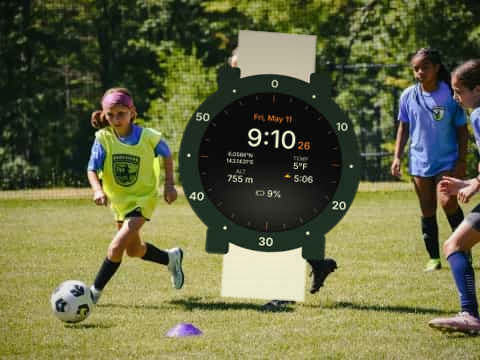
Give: 9:10:26
